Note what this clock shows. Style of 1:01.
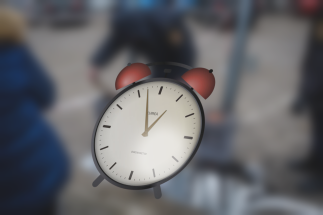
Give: 12:57
